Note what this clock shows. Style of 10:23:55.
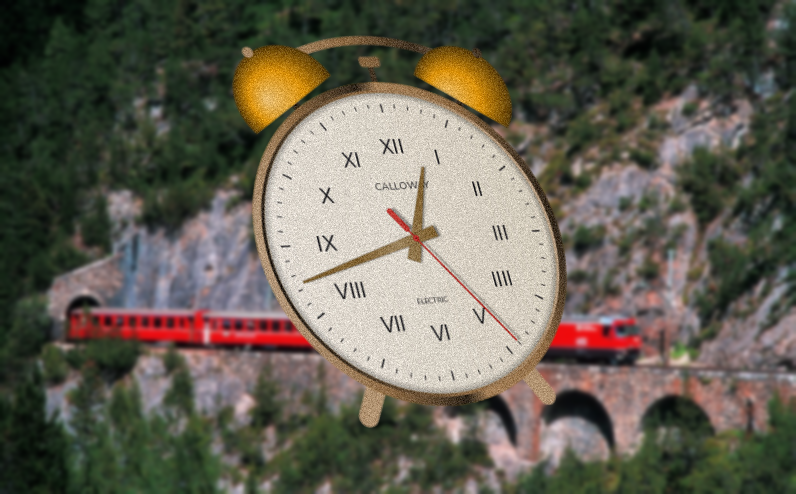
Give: 12:42:24
